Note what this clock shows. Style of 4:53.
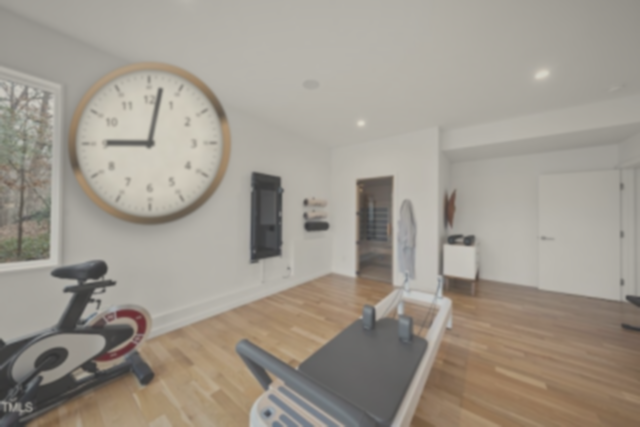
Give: 9:02
